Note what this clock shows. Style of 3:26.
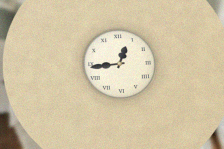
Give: 12:44
